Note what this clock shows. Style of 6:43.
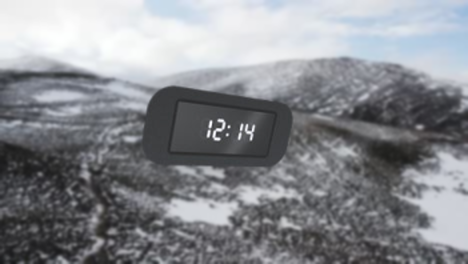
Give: 12:14
